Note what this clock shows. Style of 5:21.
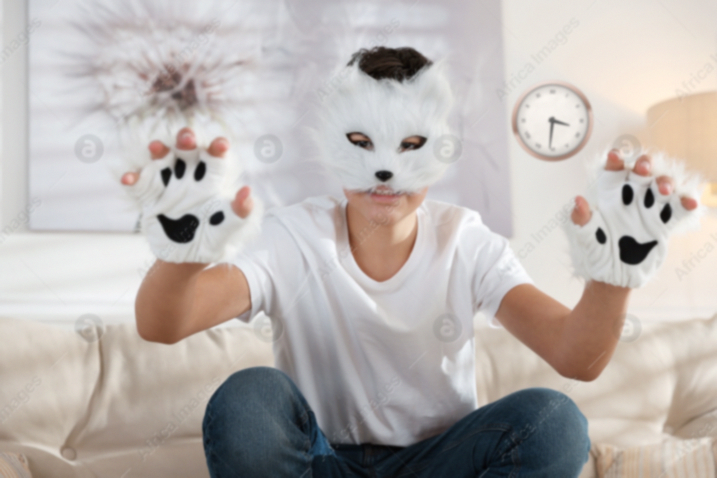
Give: 3:31
